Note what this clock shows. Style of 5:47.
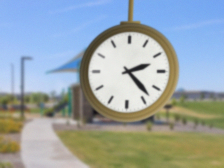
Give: 2:23
